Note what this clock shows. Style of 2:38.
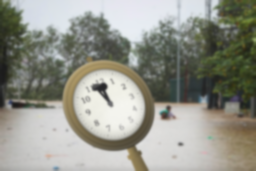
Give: 11:57
